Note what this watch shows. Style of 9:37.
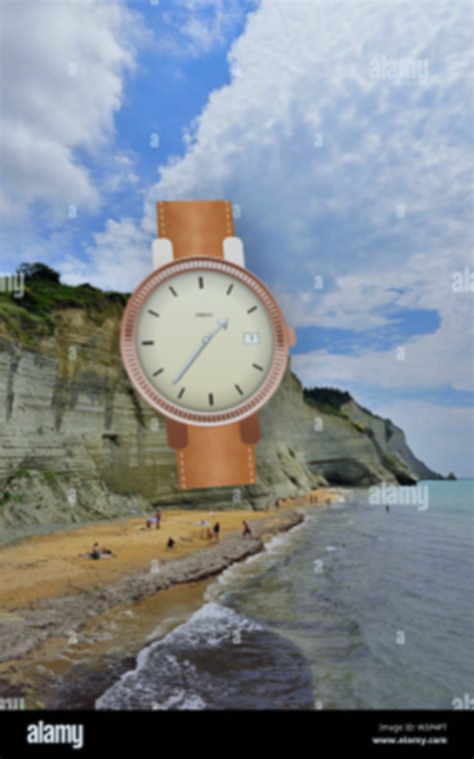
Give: 1:37
